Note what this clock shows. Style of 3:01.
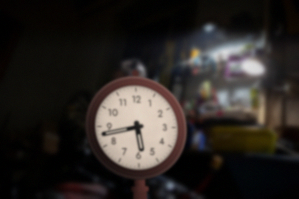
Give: 5:43
